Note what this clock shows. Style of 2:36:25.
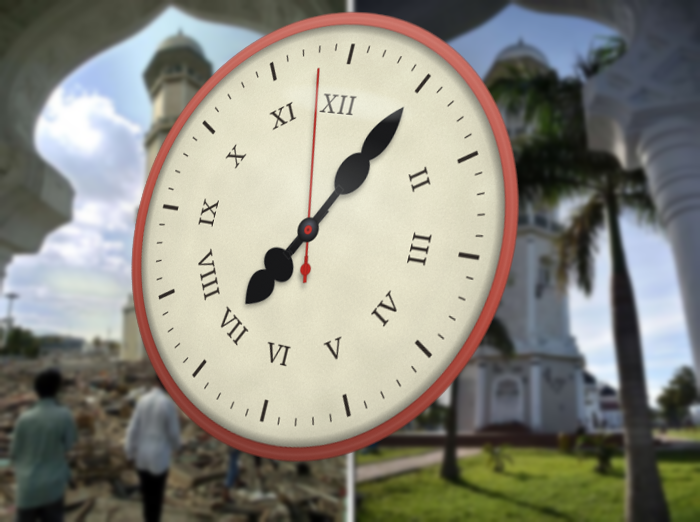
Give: 7:04:58
